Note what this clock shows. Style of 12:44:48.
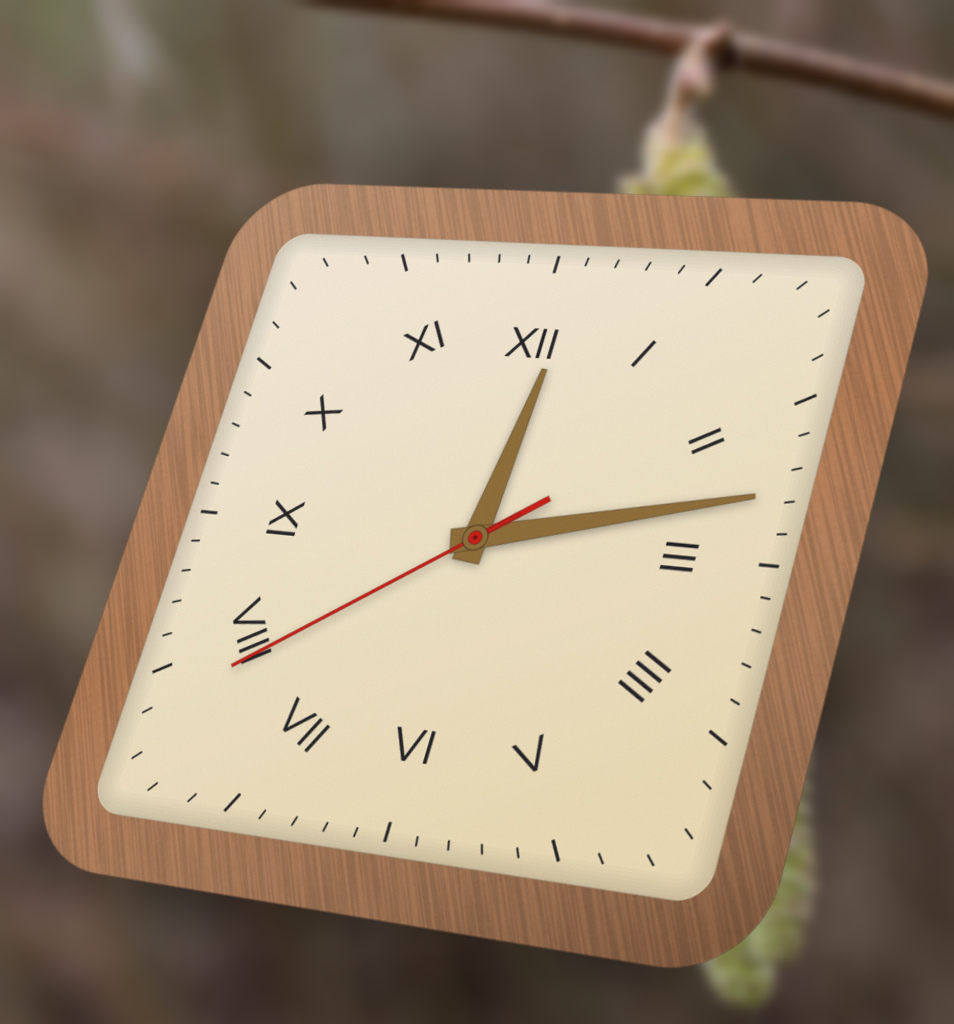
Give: 12:12:39
